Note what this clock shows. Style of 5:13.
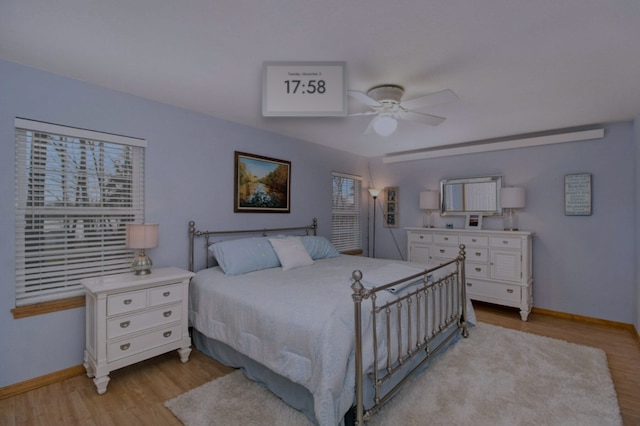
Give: 17:58
